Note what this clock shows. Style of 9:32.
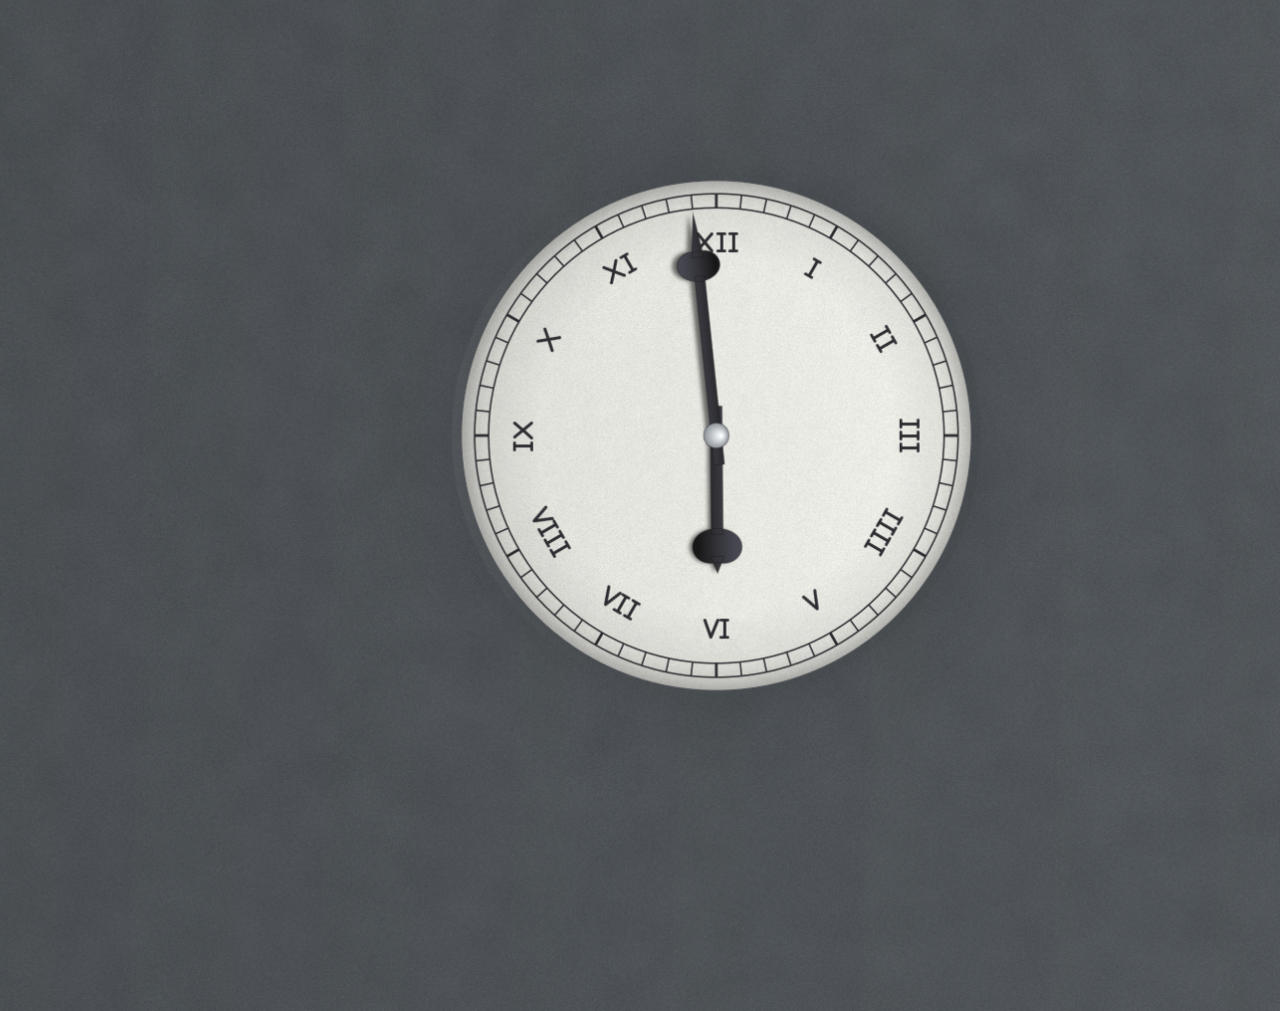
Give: 5:59
